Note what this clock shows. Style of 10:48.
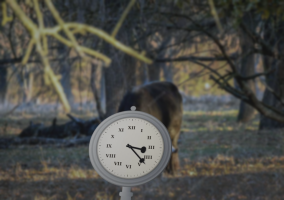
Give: 3:23
